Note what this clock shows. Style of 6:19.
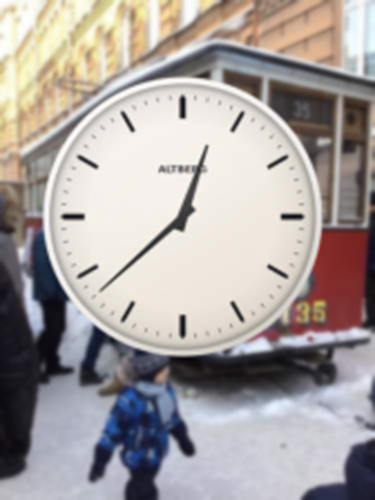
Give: 12:38
